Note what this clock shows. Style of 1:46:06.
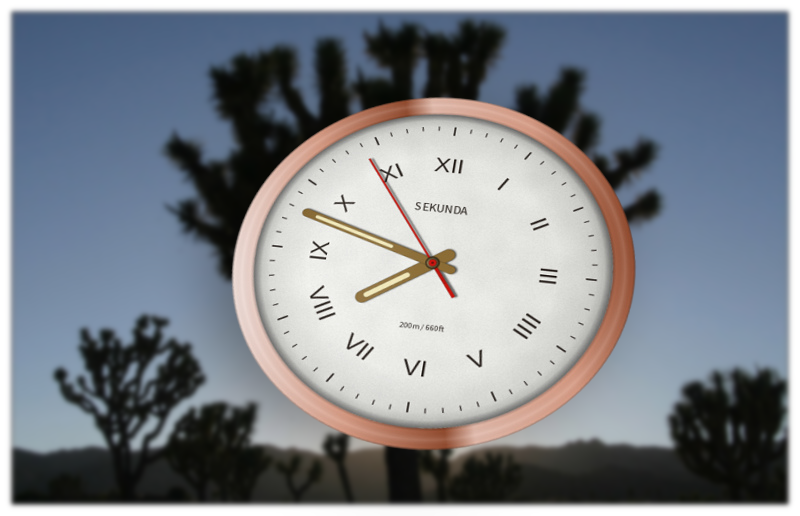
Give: 7:47:54
